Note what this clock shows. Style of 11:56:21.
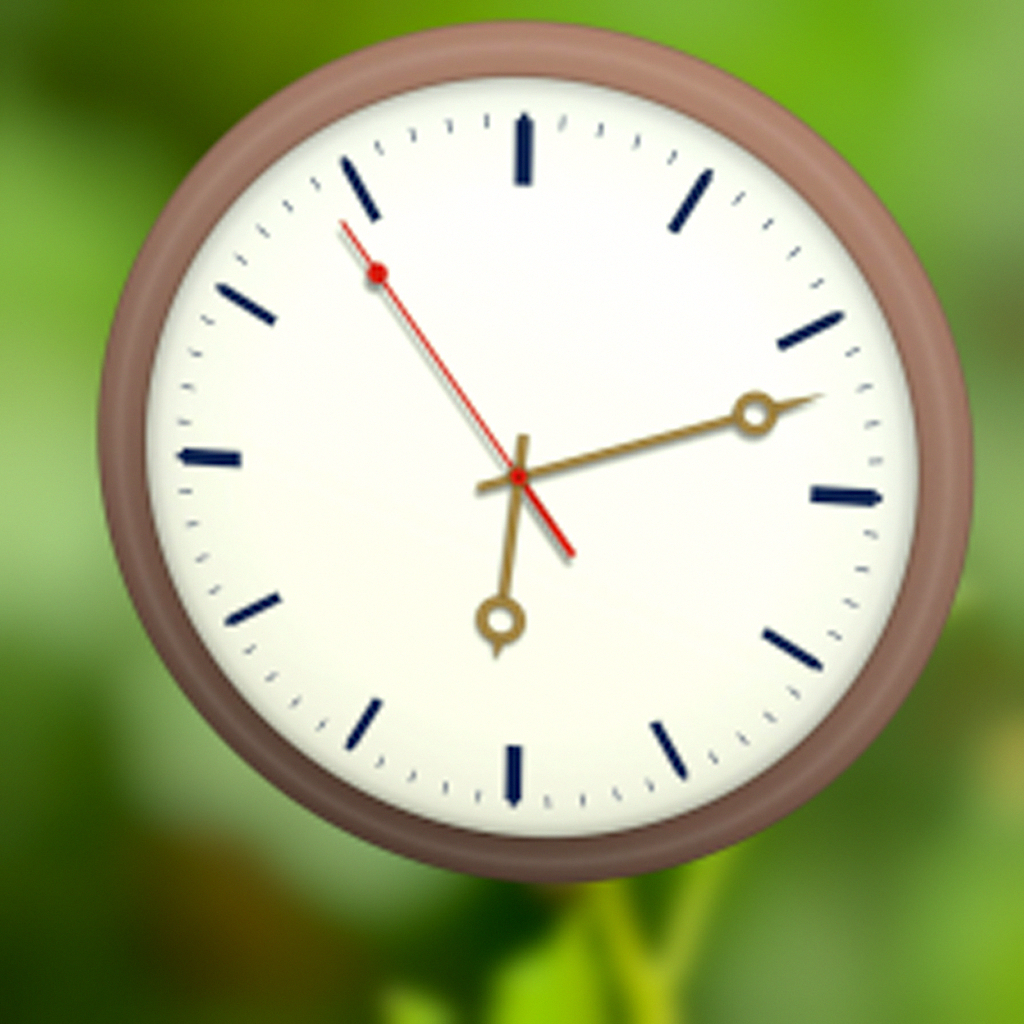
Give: 6:11:54
